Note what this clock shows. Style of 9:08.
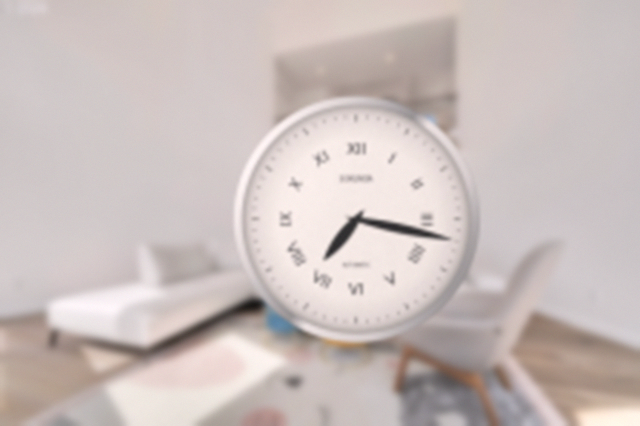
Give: 7:17
